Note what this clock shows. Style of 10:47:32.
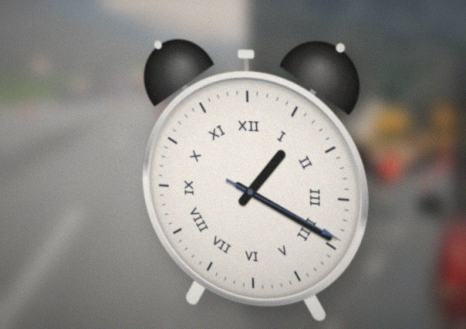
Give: 1:19:19
